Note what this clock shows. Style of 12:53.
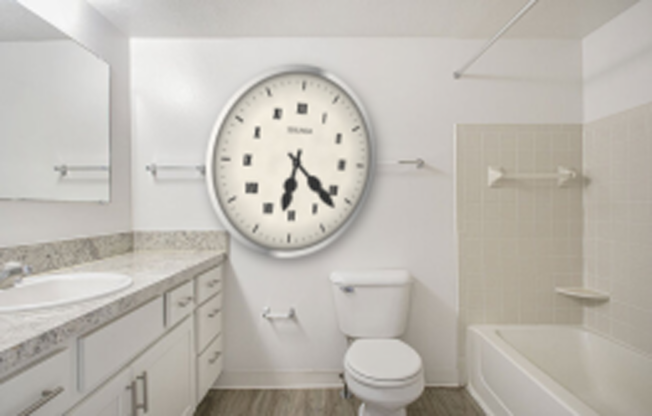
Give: 6:22
